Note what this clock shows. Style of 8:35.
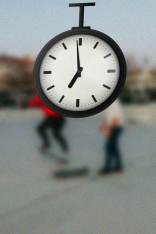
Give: 6:59
